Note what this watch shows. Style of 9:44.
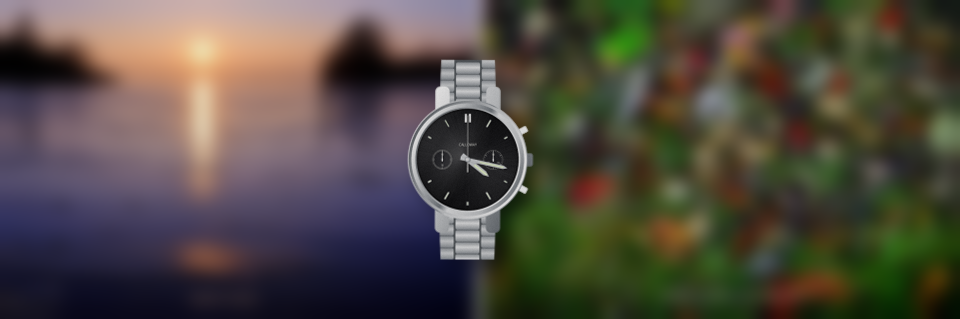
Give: 4:17
